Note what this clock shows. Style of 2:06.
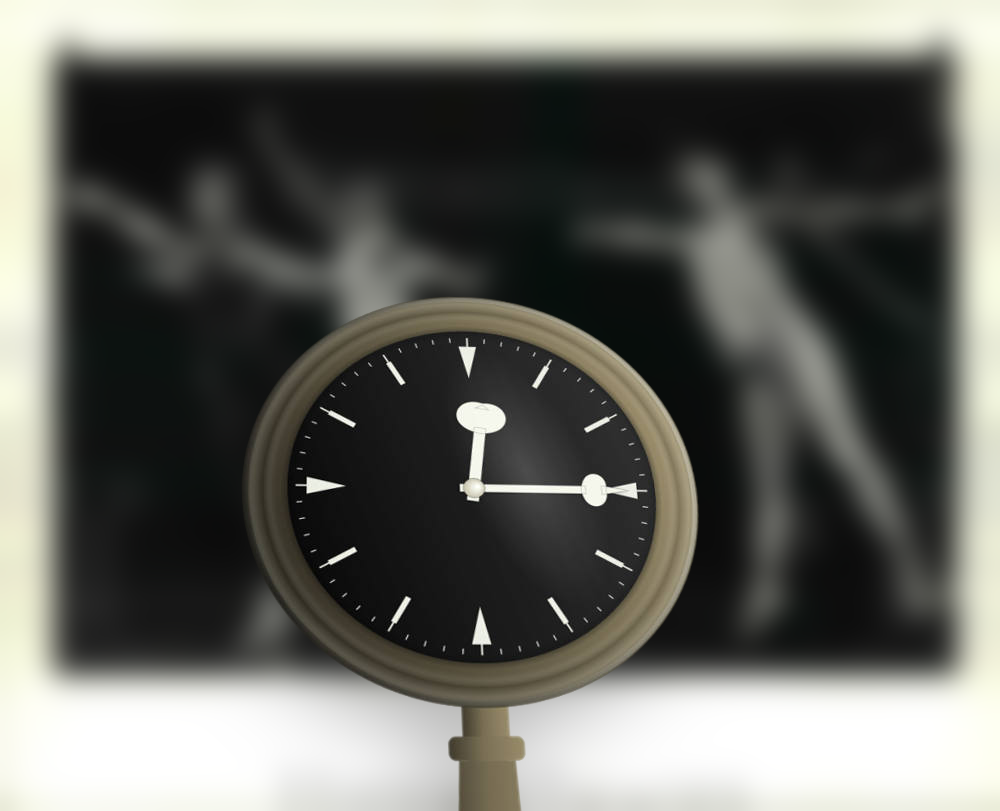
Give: 12:15
